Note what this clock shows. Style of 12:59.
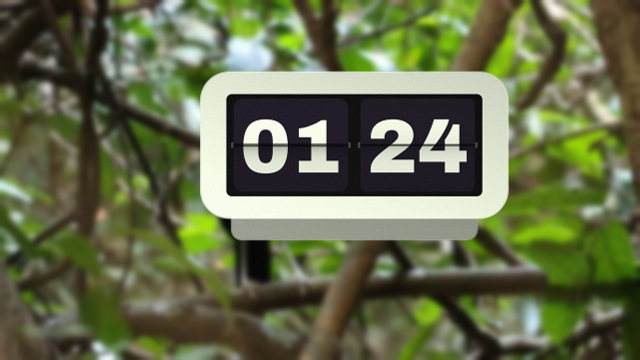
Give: 1:24
